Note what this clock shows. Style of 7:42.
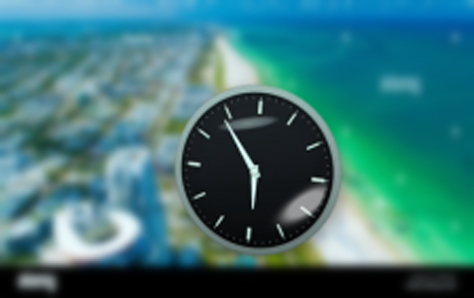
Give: 5:54
